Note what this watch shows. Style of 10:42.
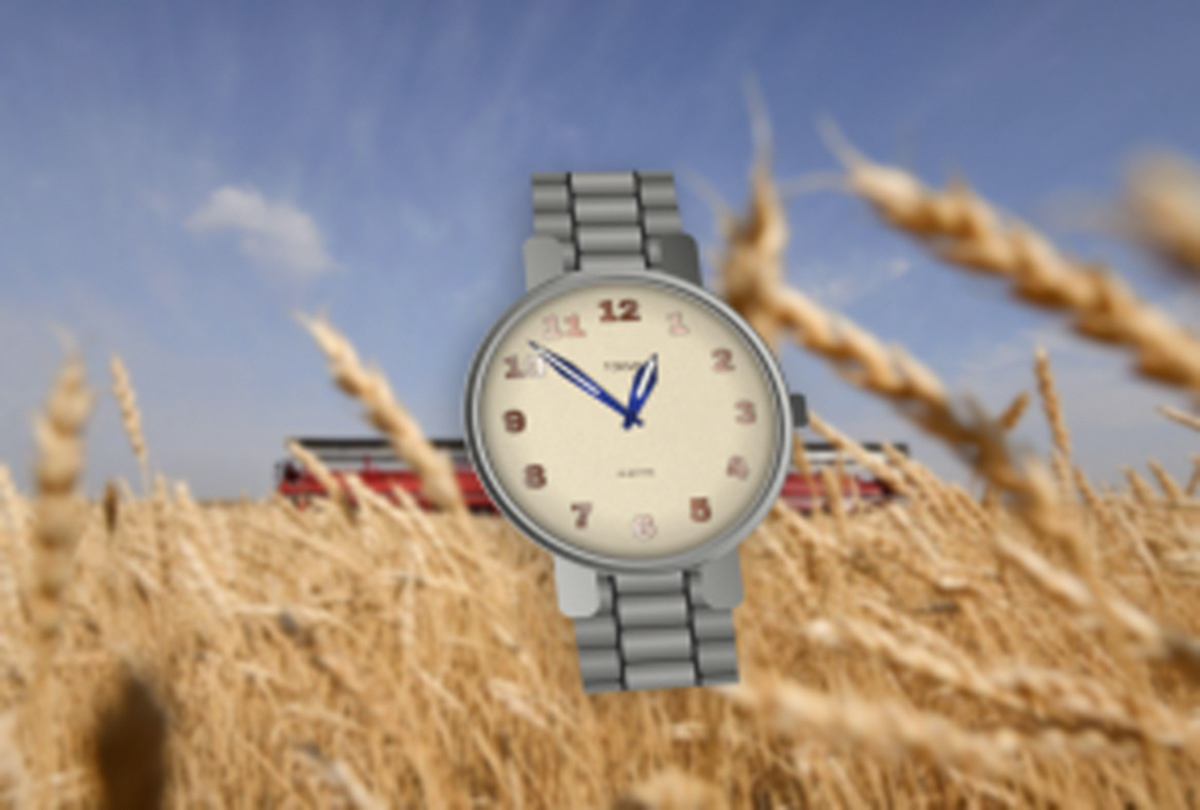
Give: 12:52
